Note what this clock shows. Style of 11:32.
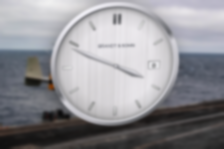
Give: 3:49
